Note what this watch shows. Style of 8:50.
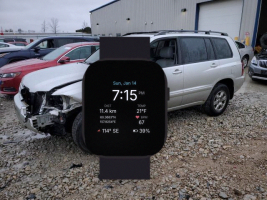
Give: 7:15
